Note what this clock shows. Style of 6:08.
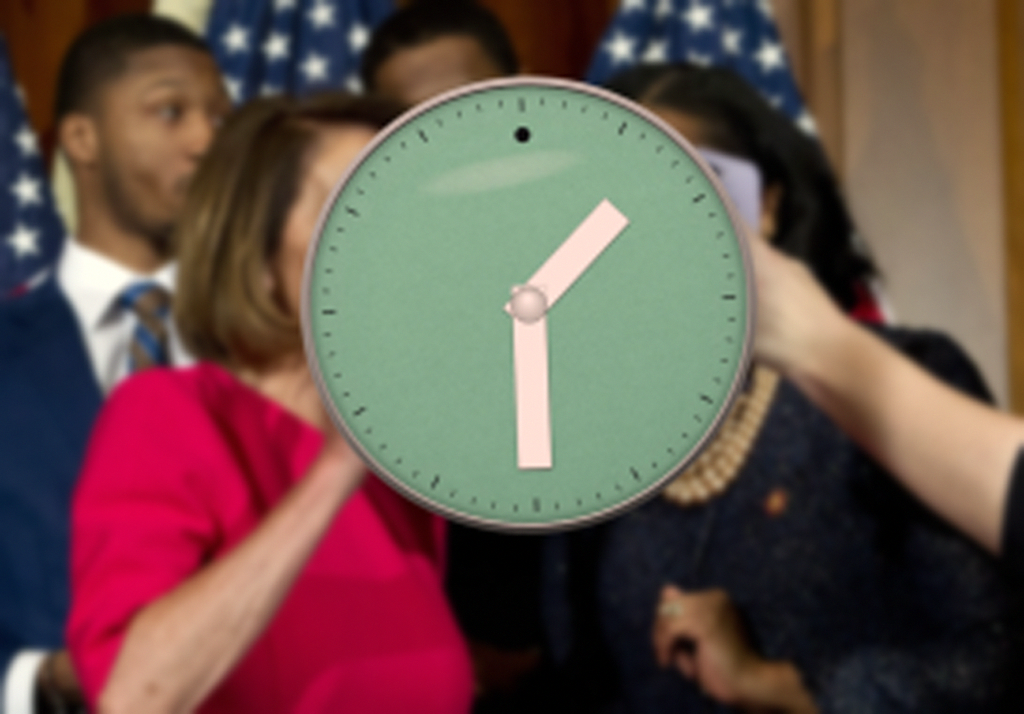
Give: 1:30
